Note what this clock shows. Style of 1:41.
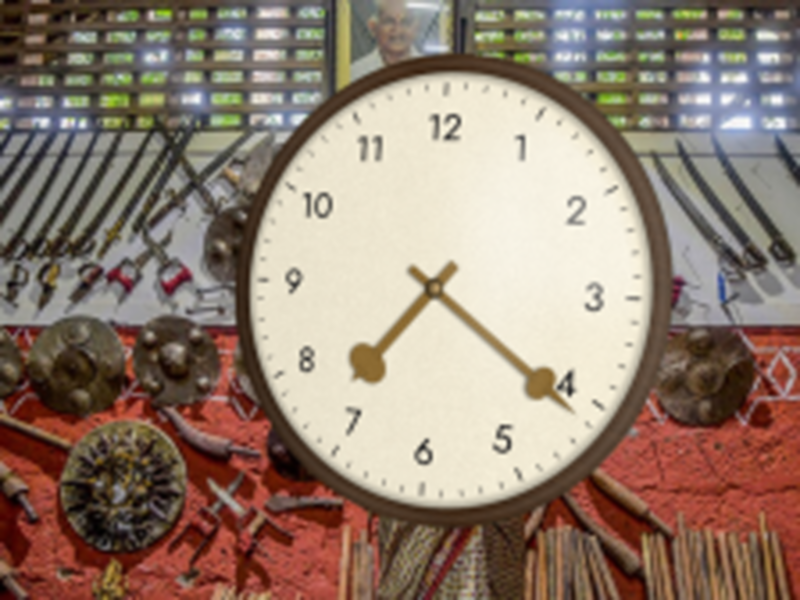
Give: 7:21
